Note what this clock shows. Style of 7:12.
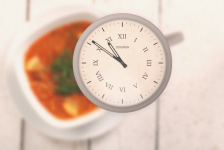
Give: 10:51
